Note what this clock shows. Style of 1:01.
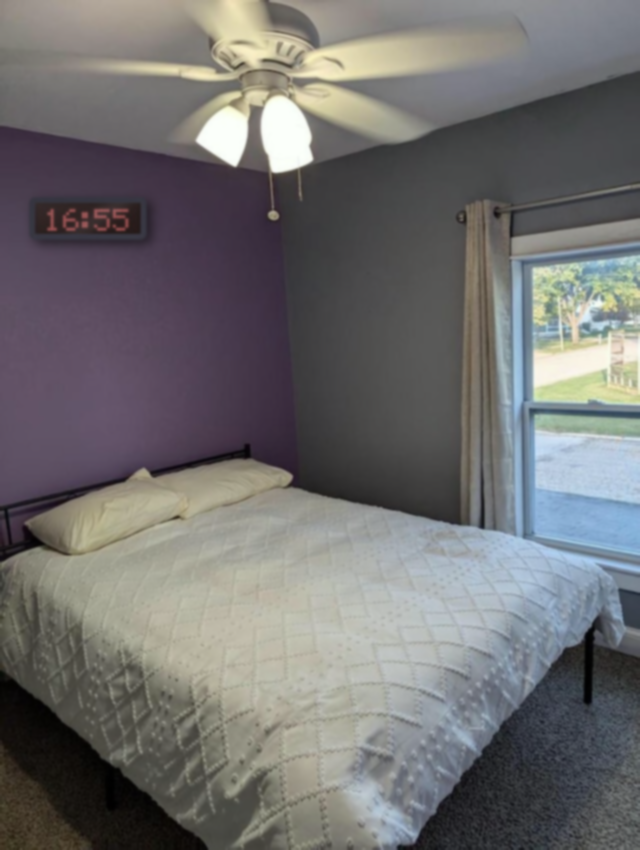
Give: 16:55
